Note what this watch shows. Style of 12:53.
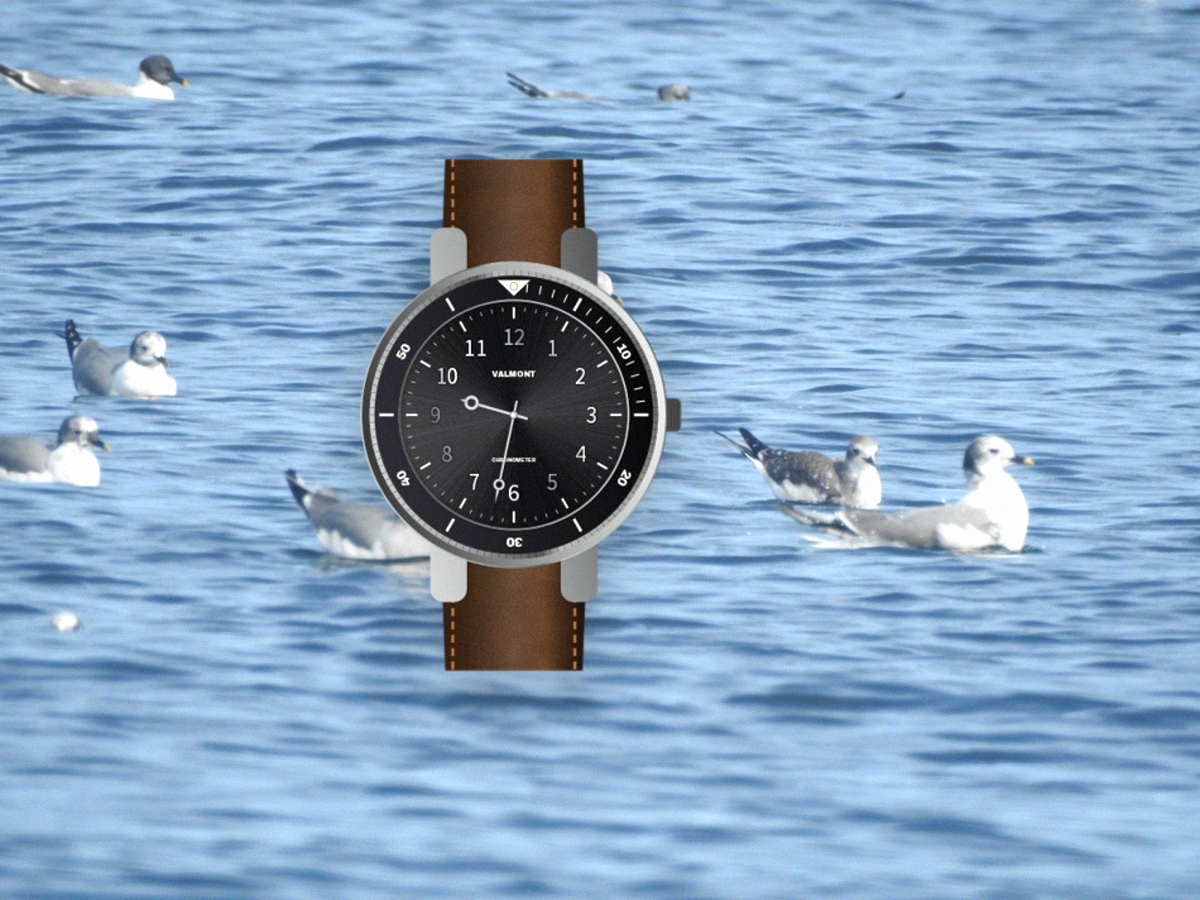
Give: 9:32
